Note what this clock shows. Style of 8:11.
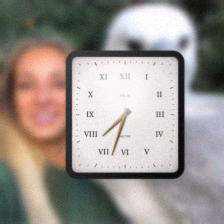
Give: 7:33
